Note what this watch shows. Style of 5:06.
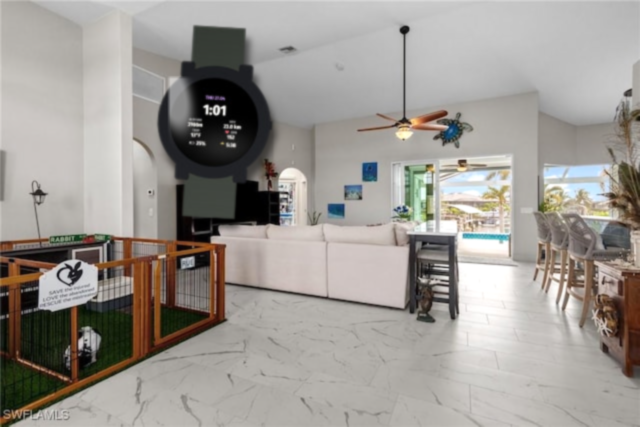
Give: 1:01
